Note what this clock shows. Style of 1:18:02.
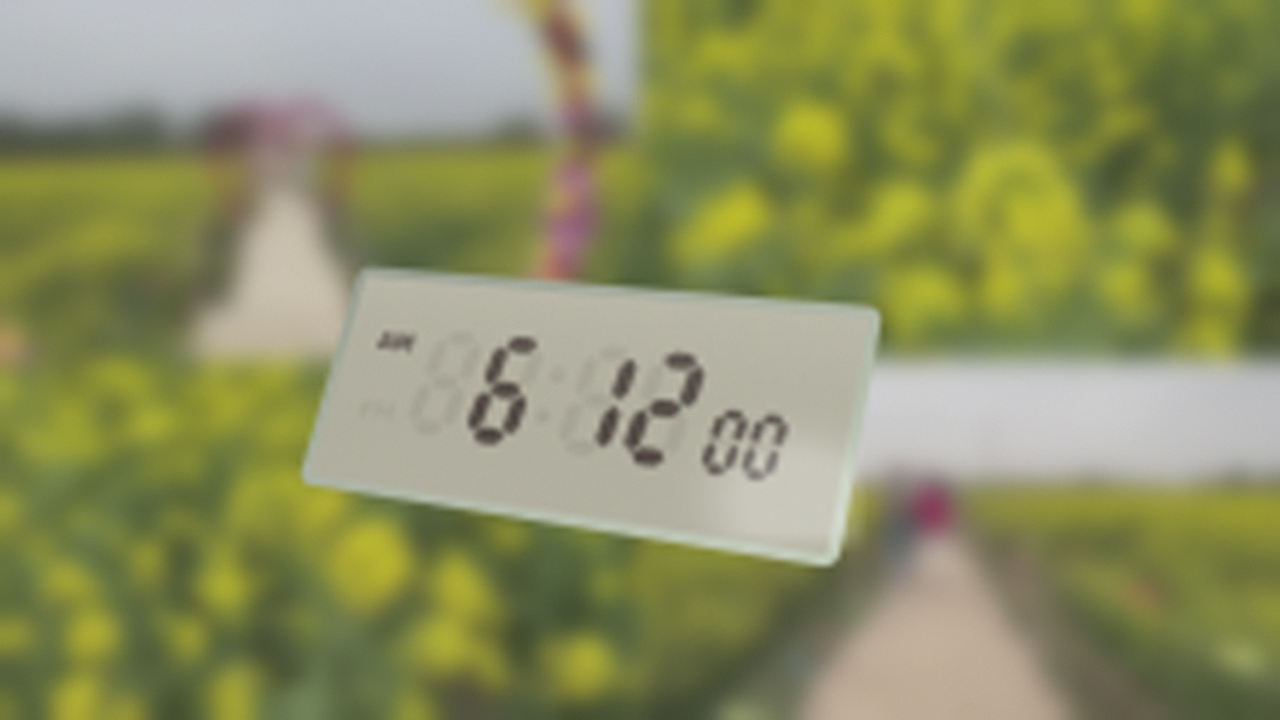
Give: 6:12:00
